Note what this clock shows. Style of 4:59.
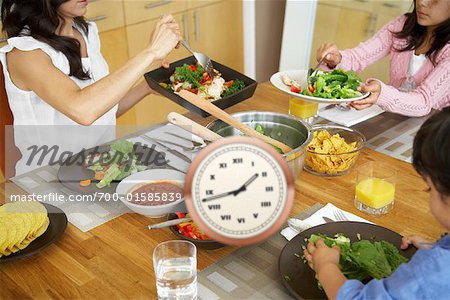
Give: 1:43
